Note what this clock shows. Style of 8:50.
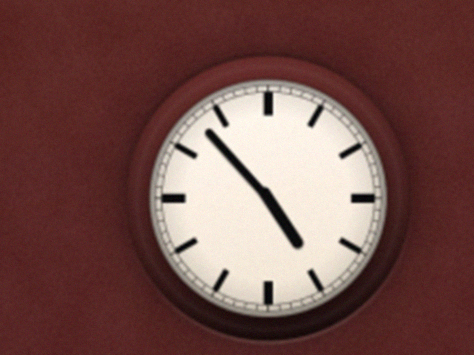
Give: 4:53
